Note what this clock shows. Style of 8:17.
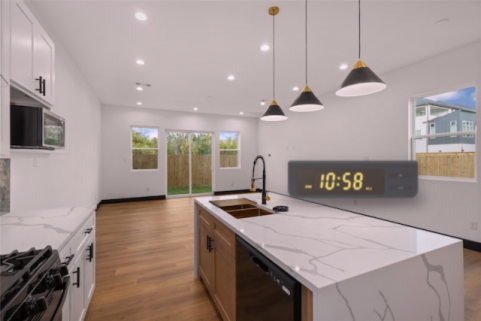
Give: 10:58
